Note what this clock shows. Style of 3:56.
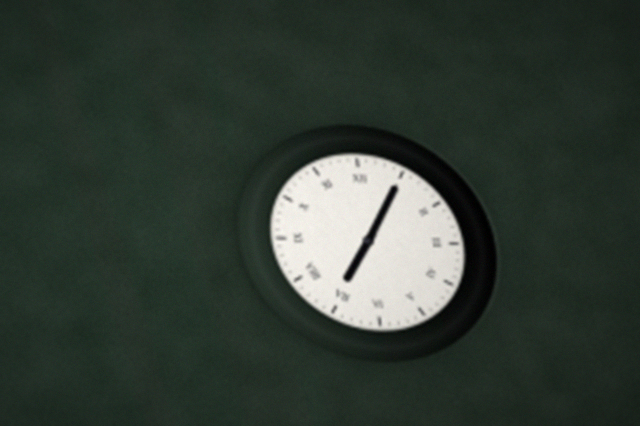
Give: 7:05
